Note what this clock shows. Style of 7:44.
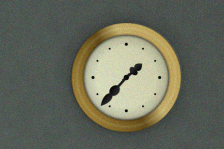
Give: 1:37
